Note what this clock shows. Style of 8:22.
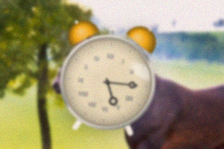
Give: 5:15
